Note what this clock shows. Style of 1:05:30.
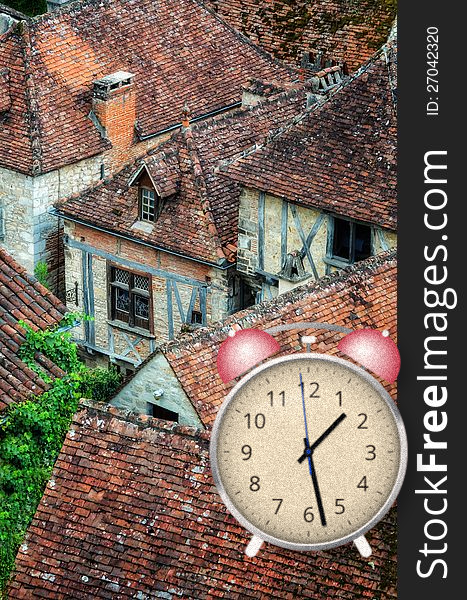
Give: 1:27:59
